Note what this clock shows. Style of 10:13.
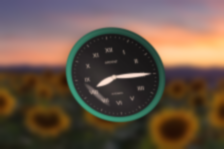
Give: 8:15
